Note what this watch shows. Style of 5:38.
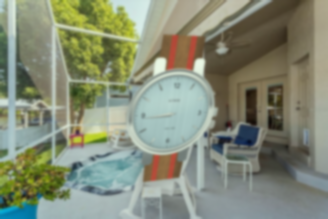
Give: 8:44
